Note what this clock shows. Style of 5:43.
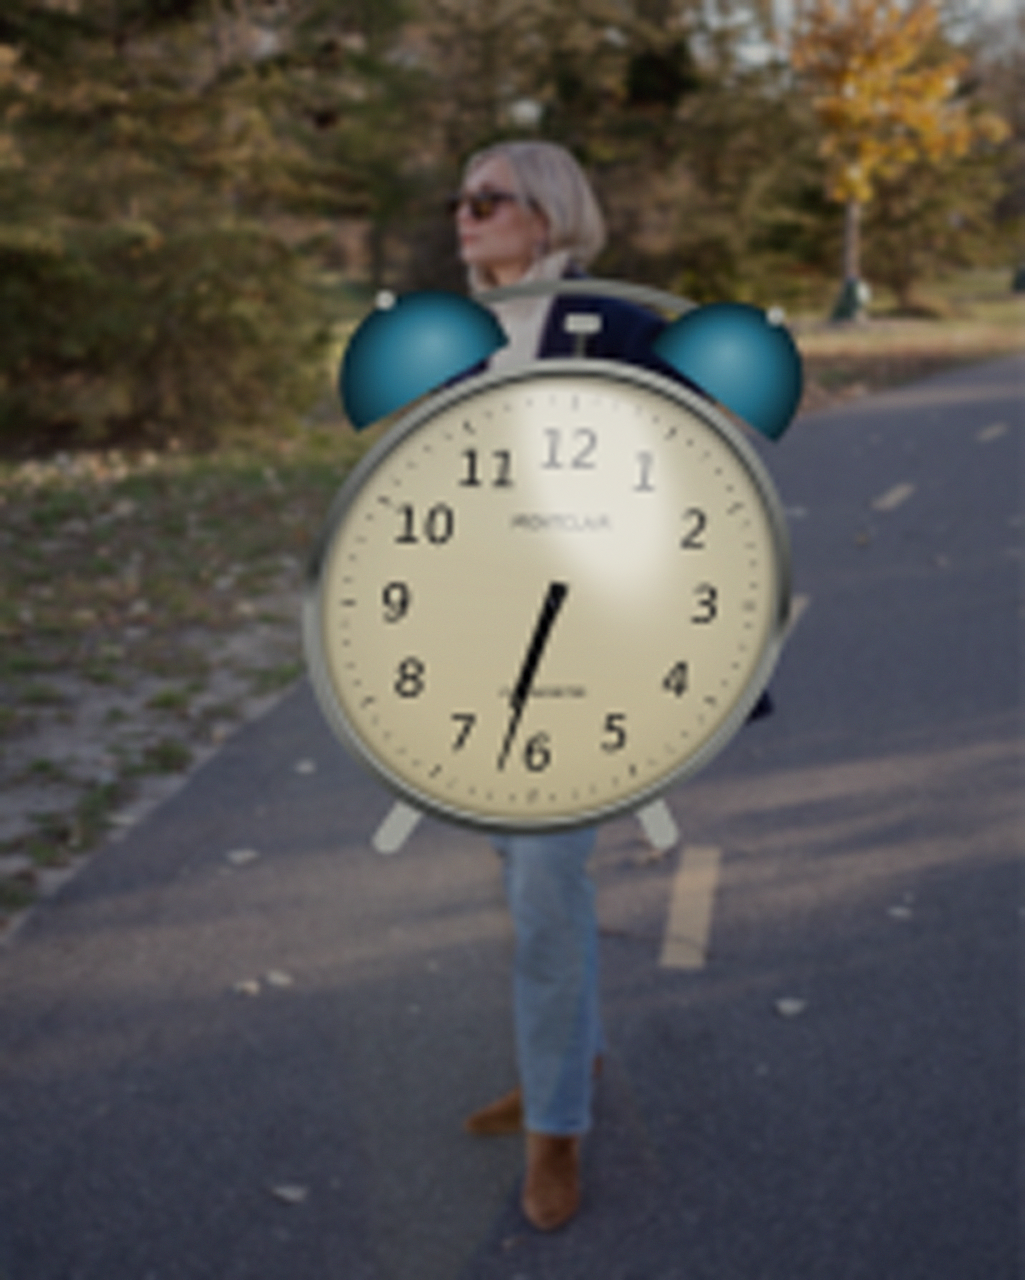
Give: 6:32
